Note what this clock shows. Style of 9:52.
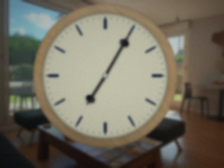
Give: 7:05
